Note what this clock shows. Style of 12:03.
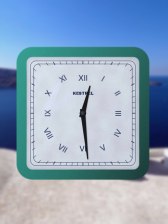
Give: 12:29
